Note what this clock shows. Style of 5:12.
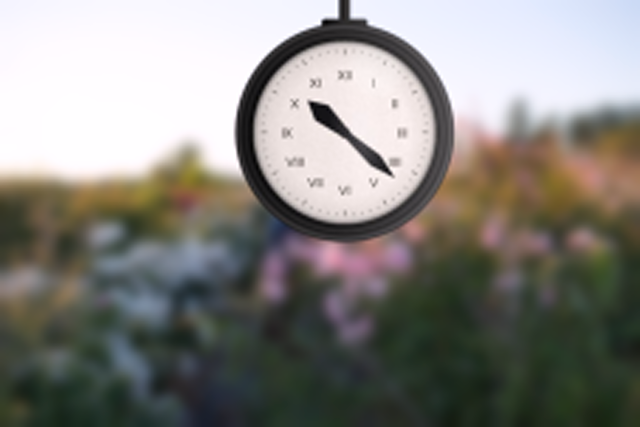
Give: 10:22
